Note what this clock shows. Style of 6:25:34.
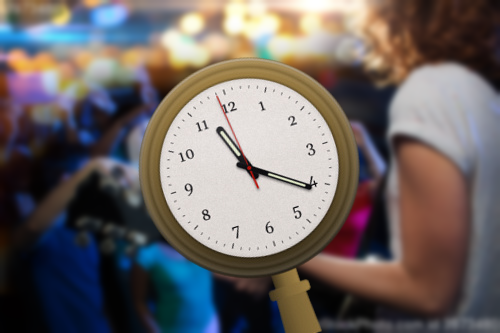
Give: 11:20:59
